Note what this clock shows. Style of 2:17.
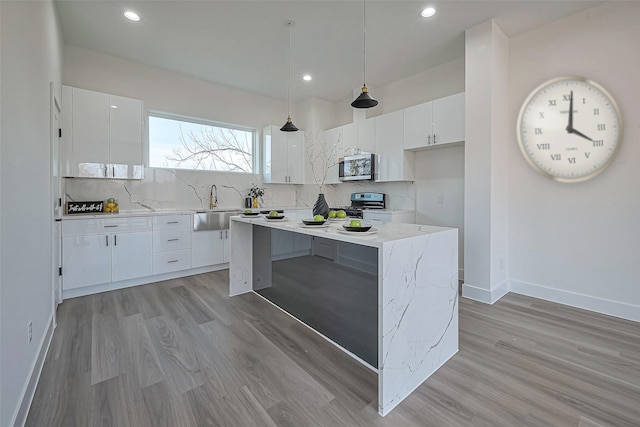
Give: 4:01
